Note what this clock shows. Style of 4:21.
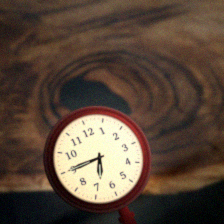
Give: 6:45
